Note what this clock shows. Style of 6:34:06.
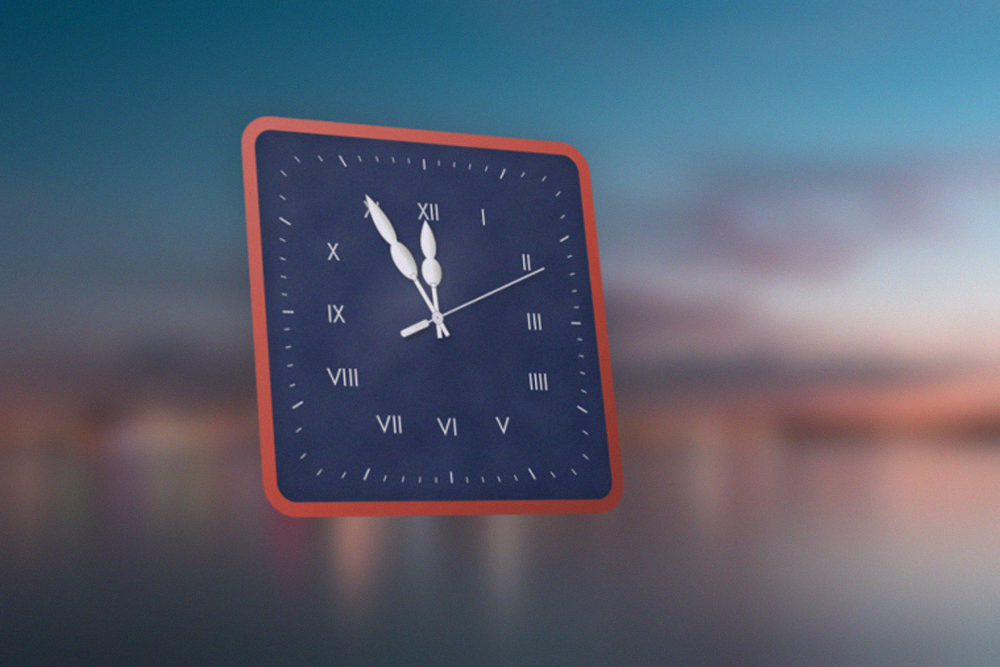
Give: 11:55:11
